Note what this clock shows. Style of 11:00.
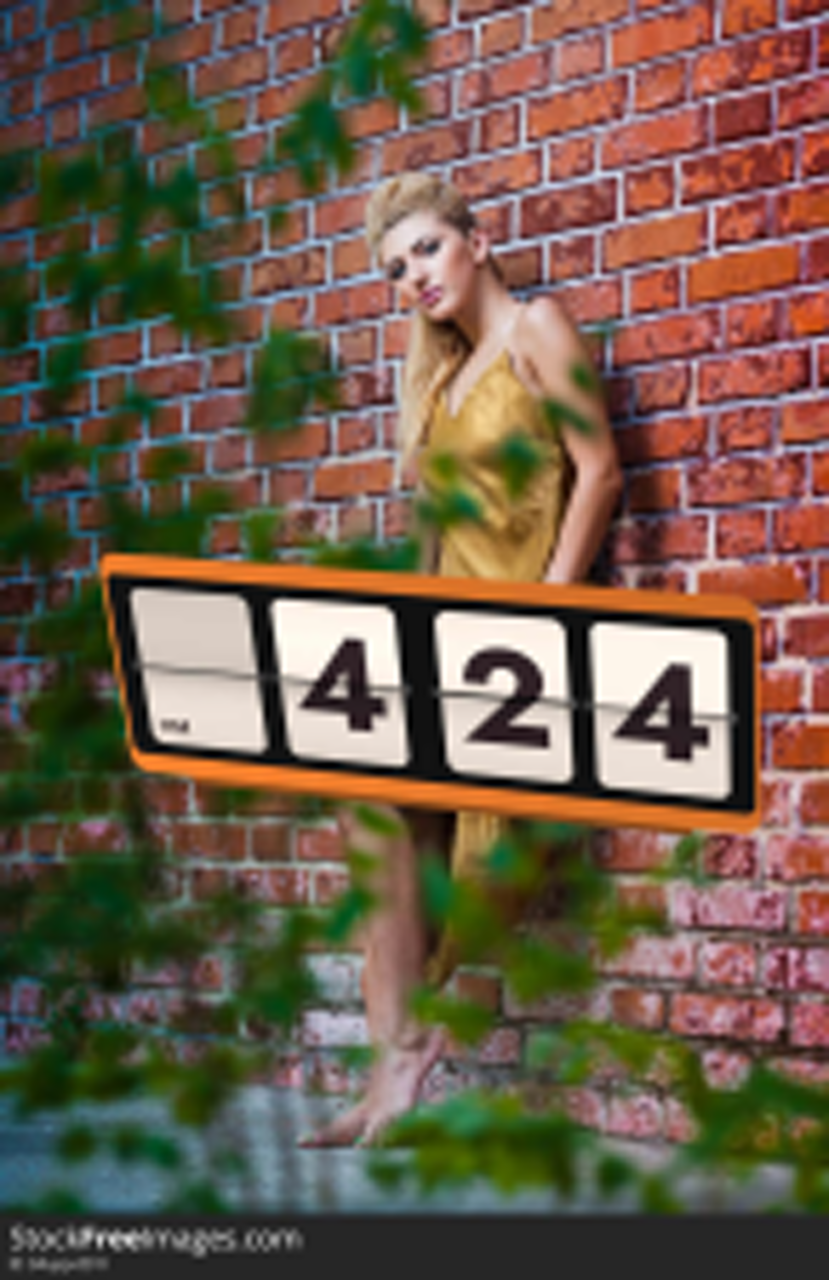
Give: 4:24
